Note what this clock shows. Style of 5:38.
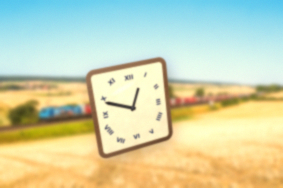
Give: 12:49
